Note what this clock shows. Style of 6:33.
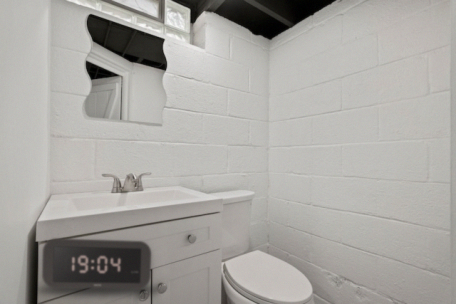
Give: 19:04
